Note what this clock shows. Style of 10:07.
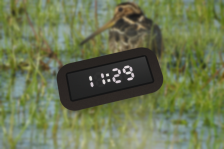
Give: 11:29
